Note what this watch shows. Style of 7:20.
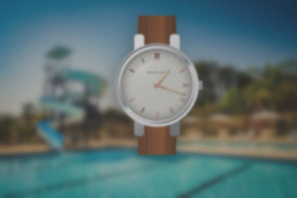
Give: 1:18
